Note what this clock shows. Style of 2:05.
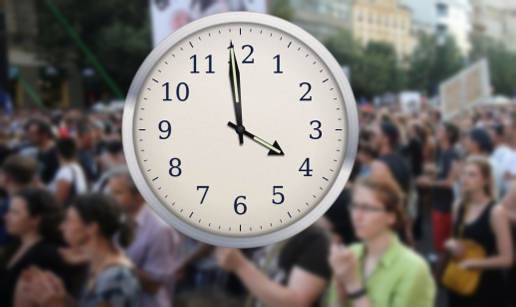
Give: 3:59
